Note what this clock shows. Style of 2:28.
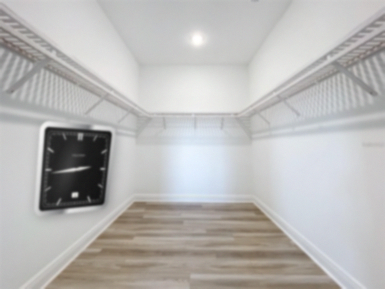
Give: 2:44
